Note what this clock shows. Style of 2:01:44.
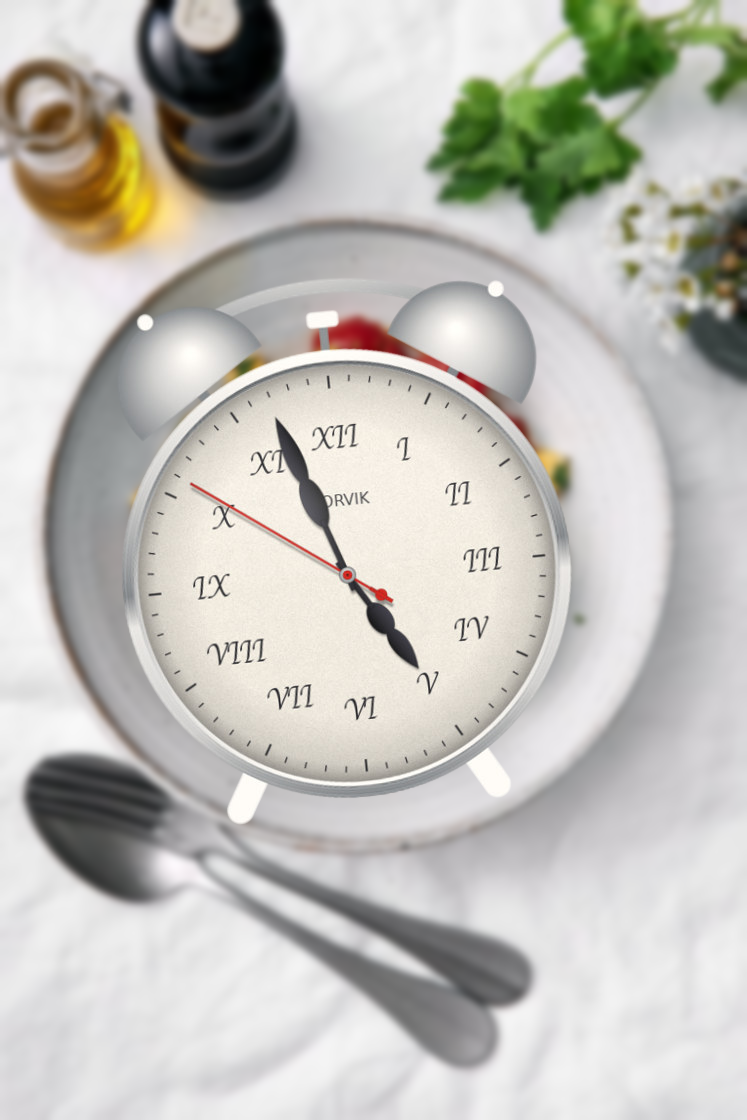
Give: 4:56:51
